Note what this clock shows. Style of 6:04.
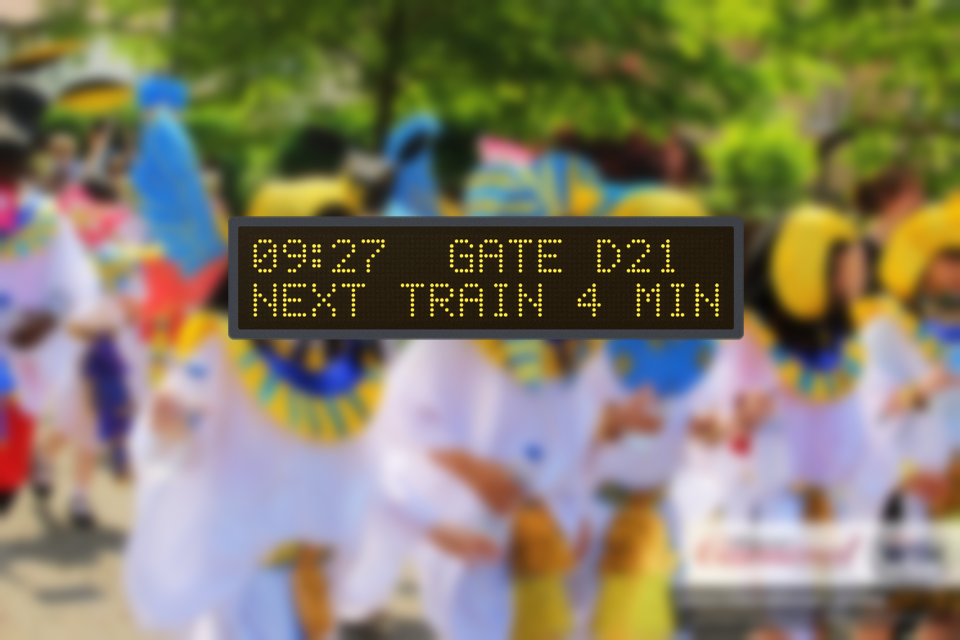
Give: 9:27
